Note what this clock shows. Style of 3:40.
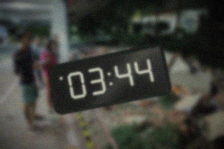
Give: 3:44
